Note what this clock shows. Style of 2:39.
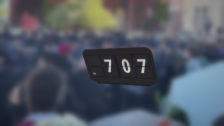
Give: 7:07
